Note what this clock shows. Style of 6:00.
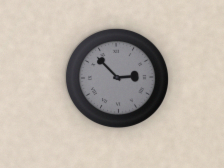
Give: 2:53
